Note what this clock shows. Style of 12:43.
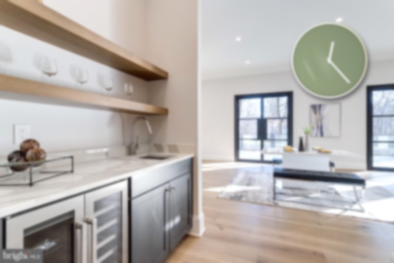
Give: 12:23
